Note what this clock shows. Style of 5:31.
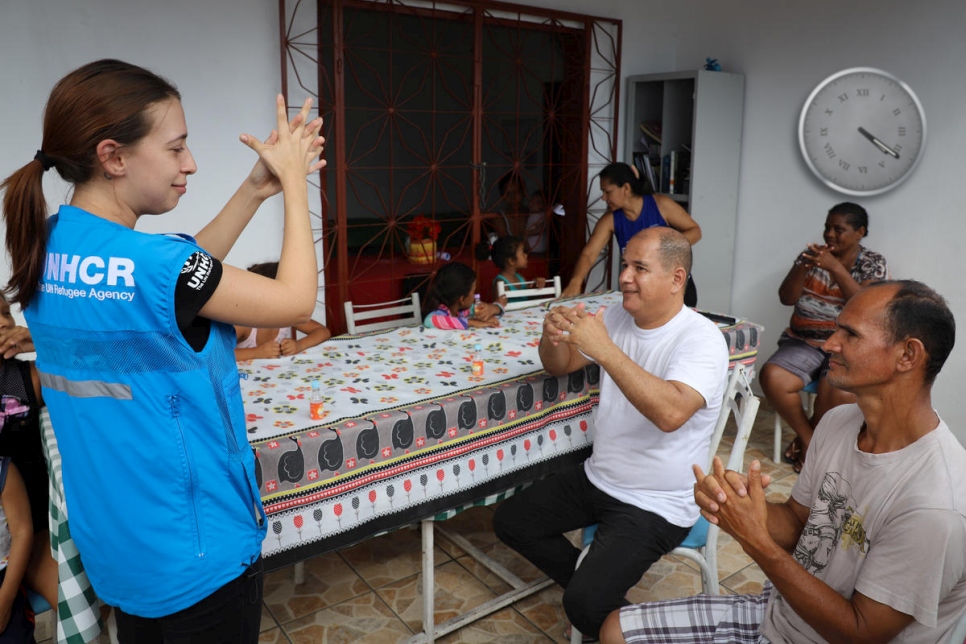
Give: 4:21
